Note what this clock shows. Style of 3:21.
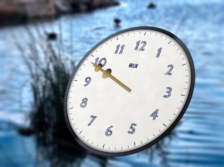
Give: 9:49
